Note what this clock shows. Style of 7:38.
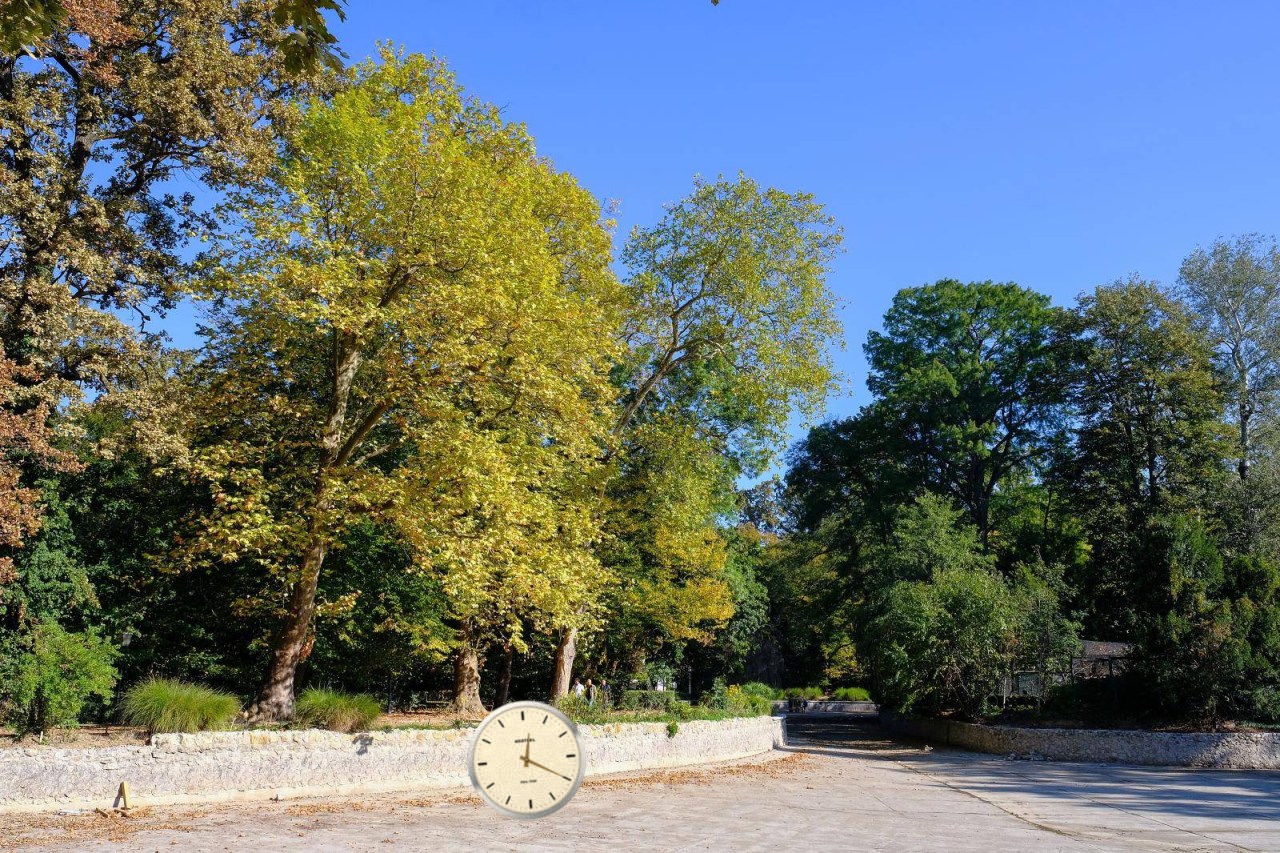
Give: 12:20
